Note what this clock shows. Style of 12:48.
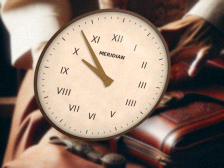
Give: 9:53
